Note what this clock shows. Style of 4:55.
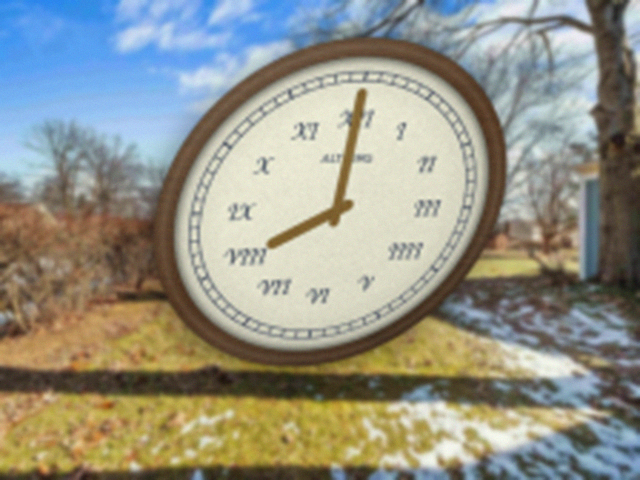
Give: 8:00
